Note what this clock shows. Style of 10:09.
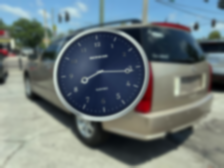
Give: 8:16
